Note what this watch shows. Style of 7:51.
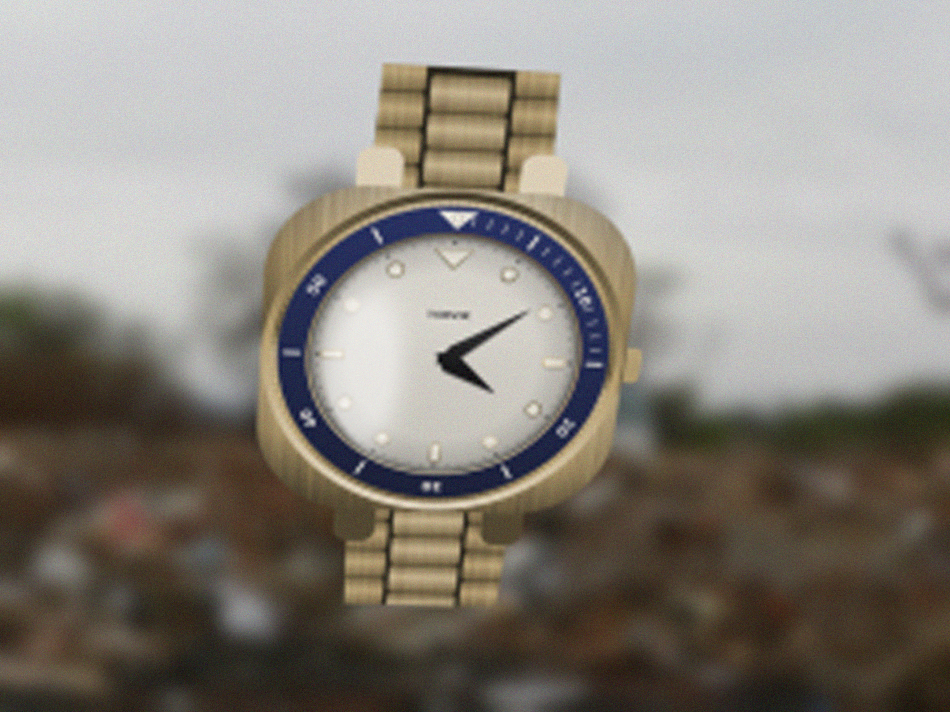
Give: 4:09
